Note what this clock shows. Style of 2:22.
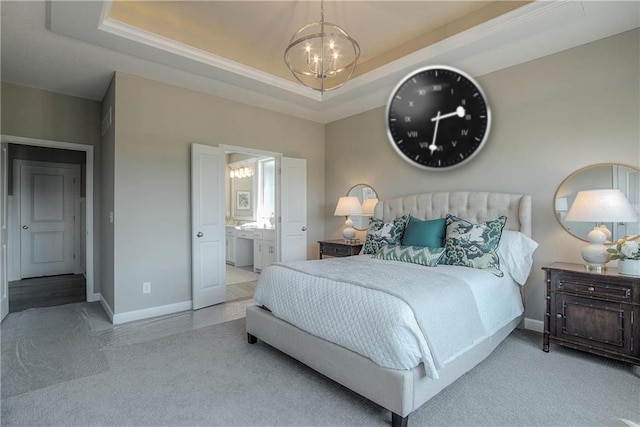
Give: 2:32
